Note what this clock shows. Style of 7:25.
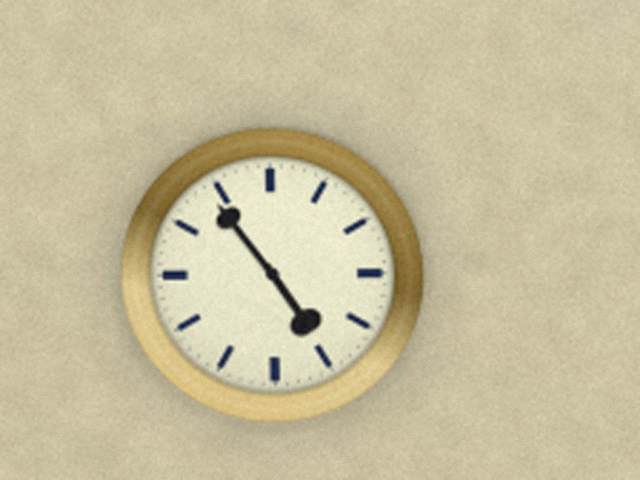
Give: 4:54
